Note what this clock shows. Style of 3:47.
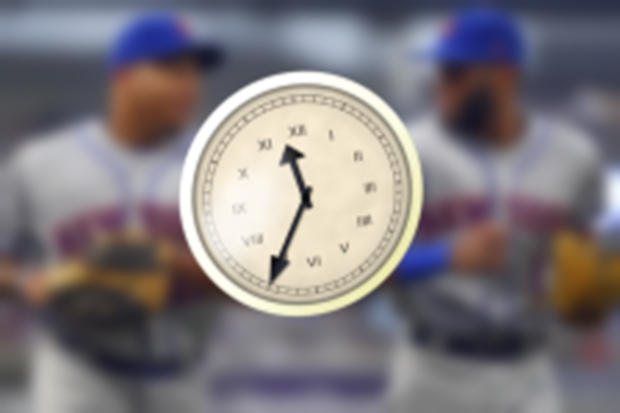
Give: 11:35
